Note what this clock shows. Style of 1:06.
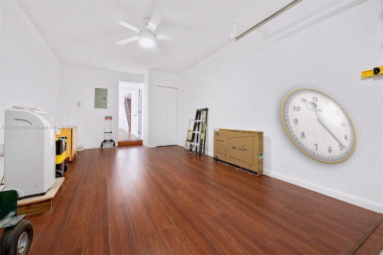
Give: 11:24
